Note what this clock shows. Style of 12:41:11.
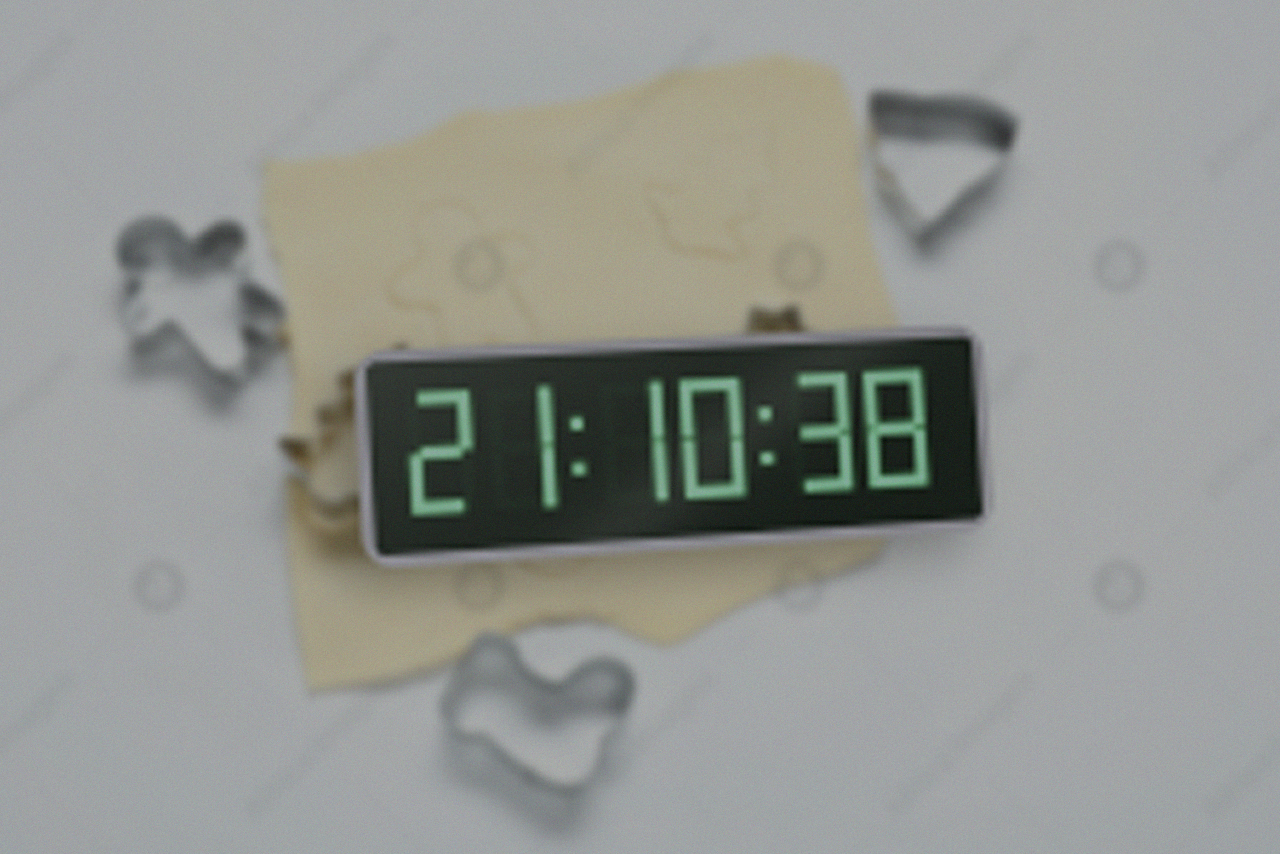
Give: 21:10:38
